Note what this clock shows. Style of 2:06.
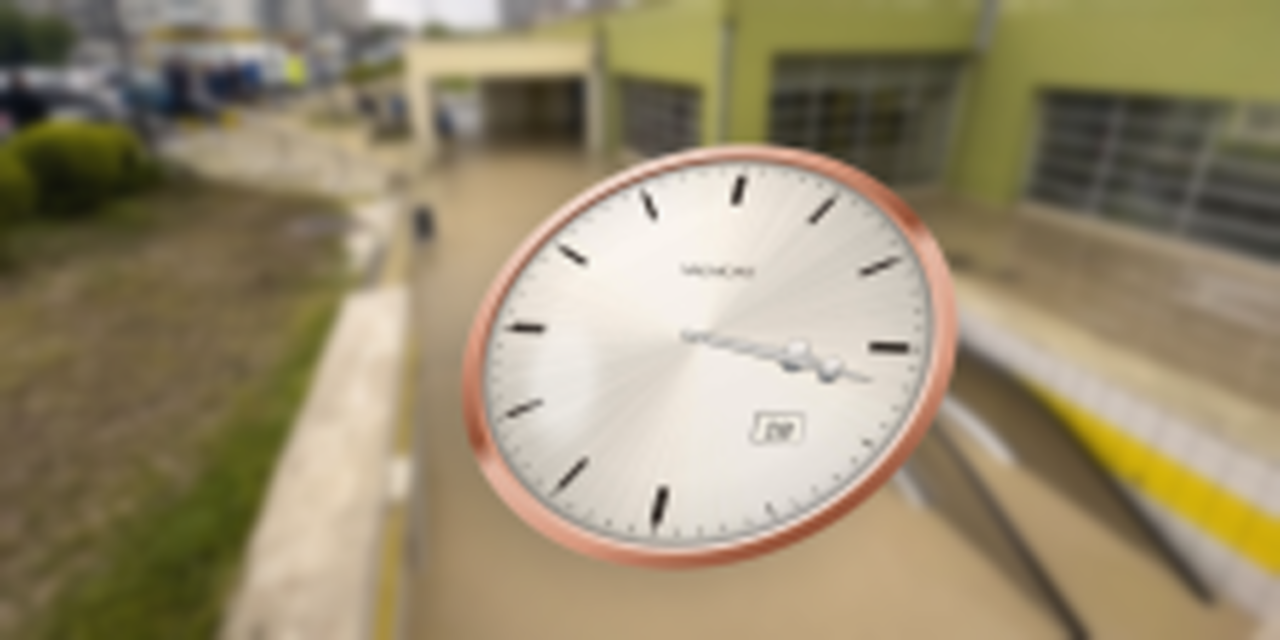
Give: 3:17
